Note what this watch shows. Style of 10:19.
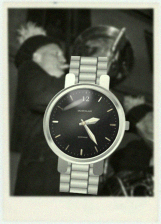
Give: 2:24
